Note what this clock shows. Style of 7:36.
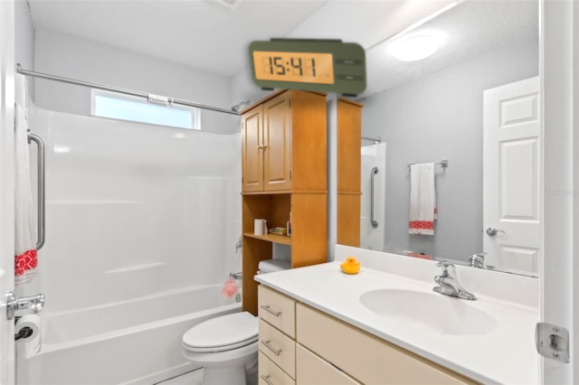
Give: 15:41
